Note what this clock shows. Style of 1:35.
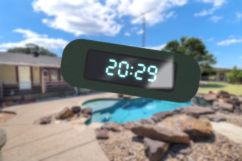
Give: 20:29
